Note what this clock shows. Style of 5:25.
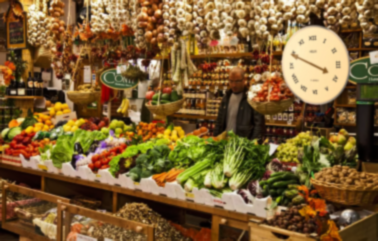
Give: 3:49
